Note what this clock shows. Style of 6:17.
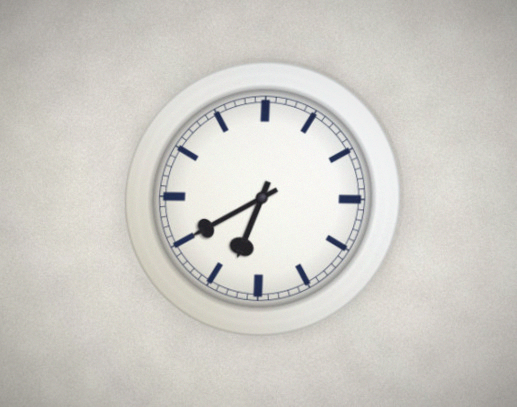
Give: 6:40
